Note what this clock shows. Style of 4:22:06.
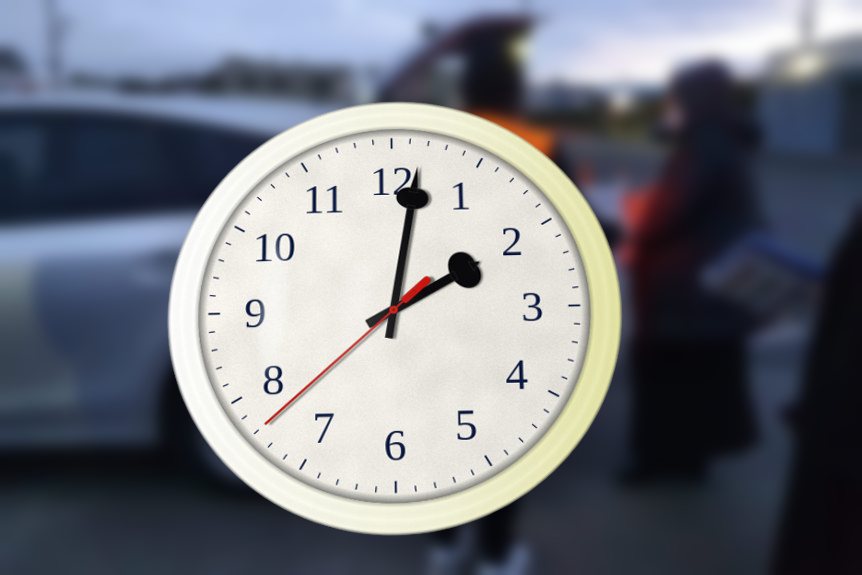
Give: 2:01:38
